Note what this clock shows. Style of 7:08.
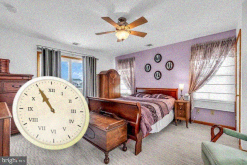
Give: 10:55
